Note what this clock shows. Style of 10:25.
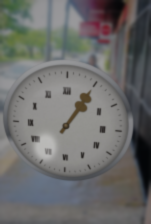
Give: 1:05
